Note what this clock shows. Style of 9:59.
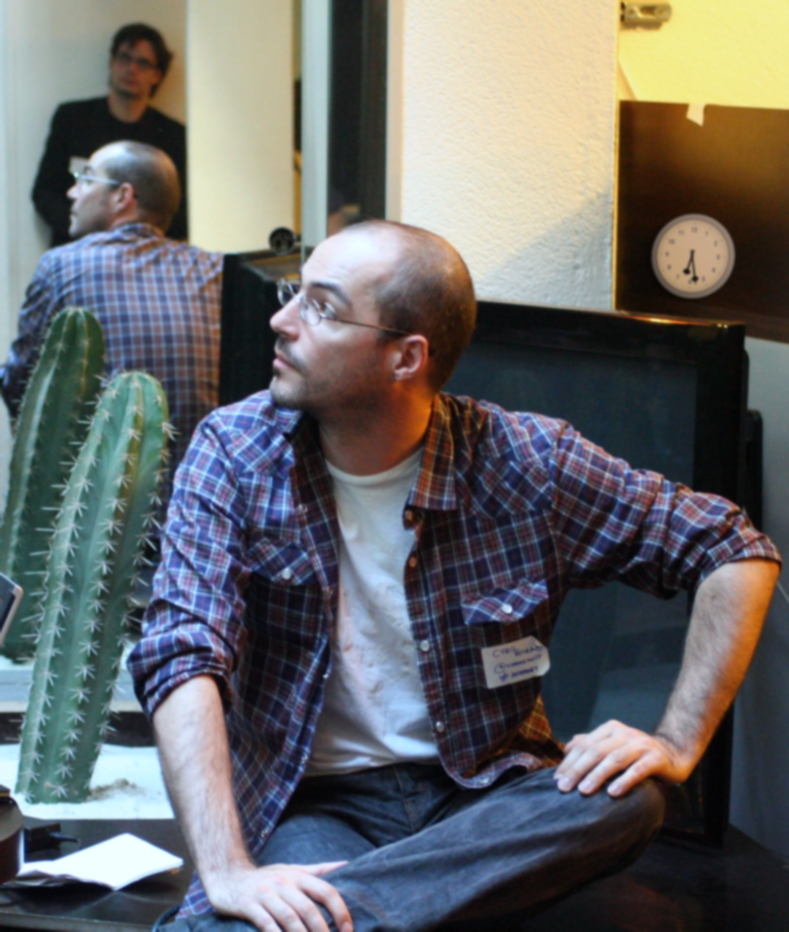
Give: 6:28
